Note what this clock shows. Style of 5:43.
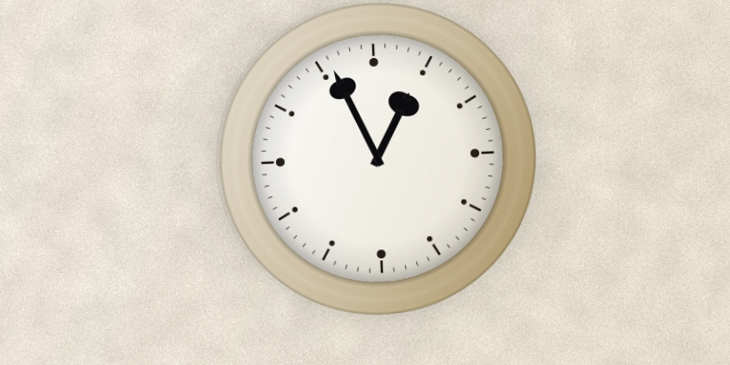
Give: 12:56
